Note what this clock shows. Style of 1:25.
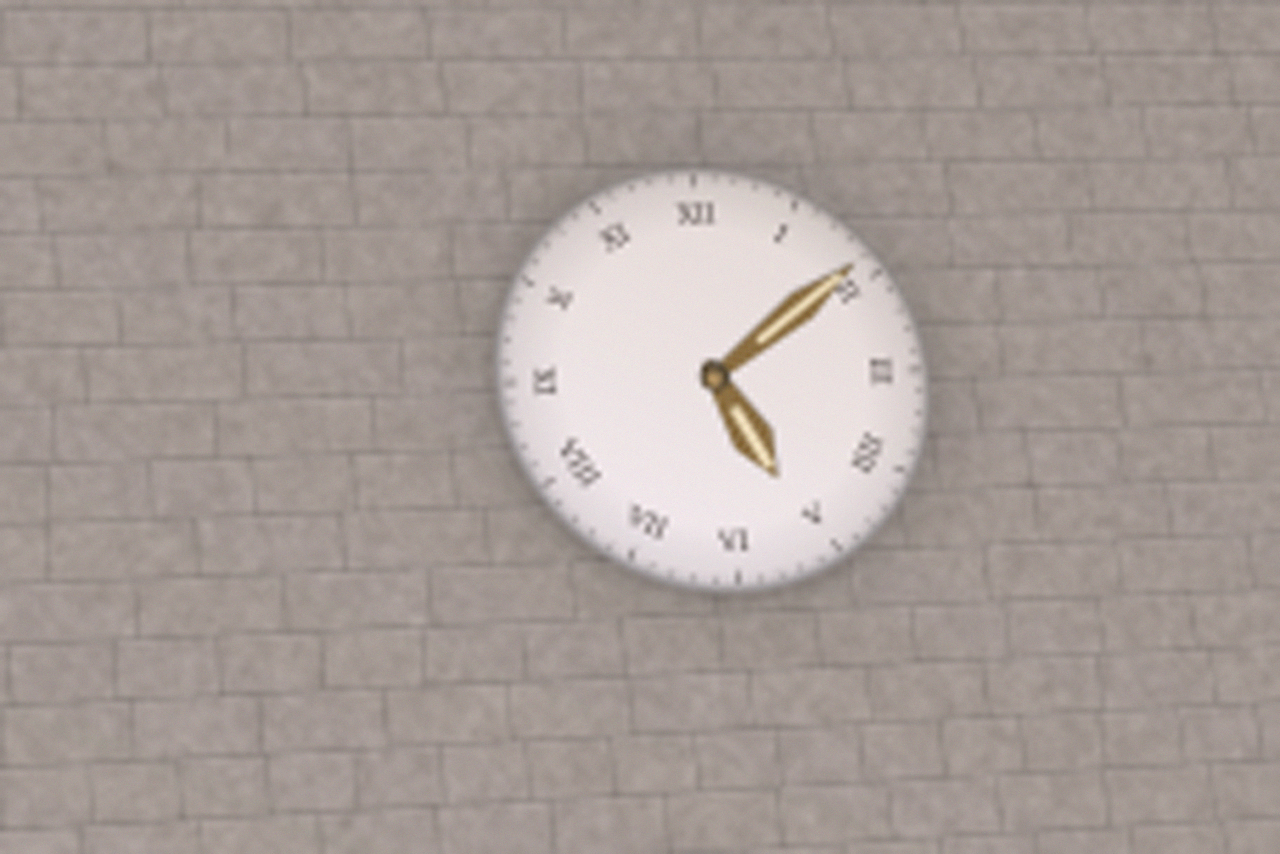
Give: 5:09
